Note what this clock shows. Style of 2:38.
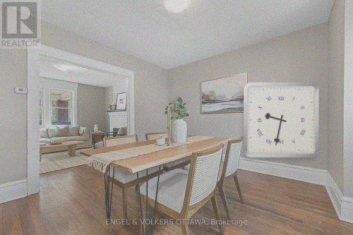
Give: 9:32
